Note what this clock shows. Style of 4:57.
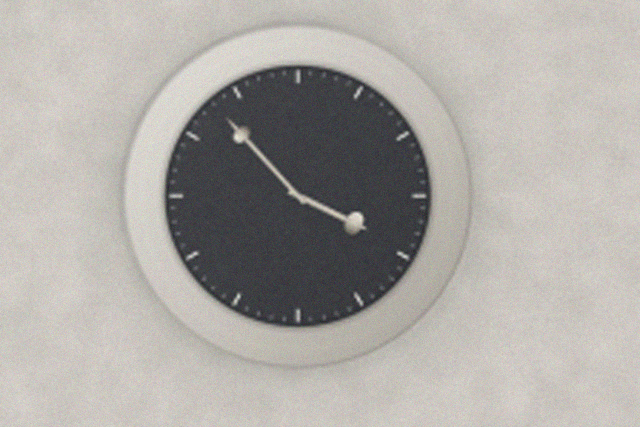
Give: 3:53
